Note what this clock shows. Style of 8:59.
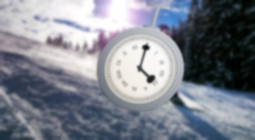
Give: 4:00
